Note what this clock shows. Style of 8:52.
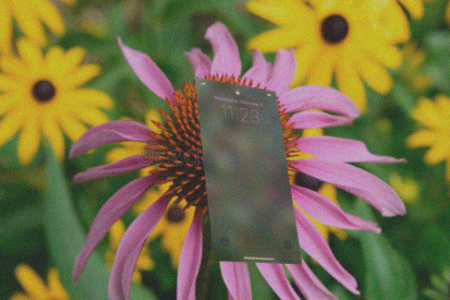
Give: 11:23
